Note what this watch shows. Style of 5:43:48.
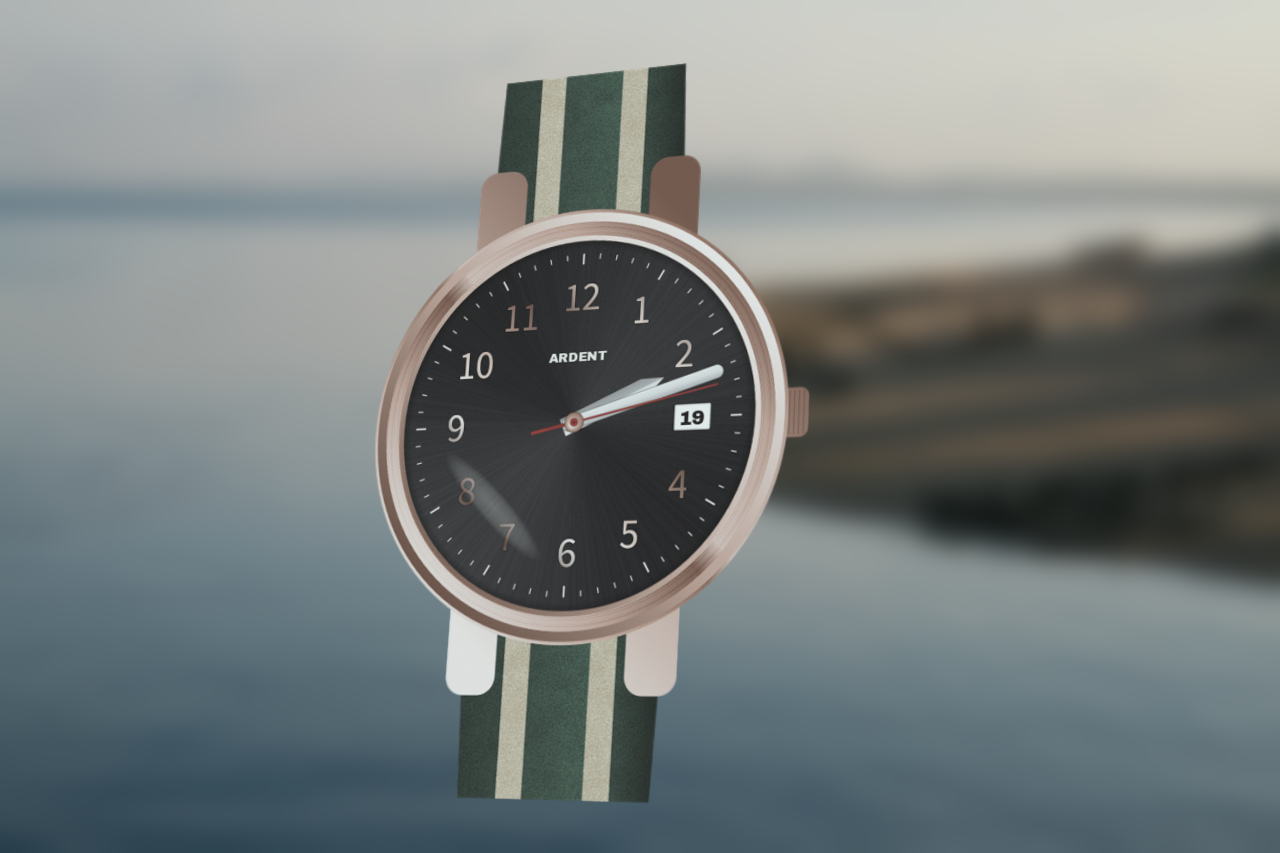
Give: 2:12:13
